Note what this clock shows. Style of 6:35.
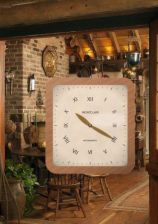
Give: 10:20
